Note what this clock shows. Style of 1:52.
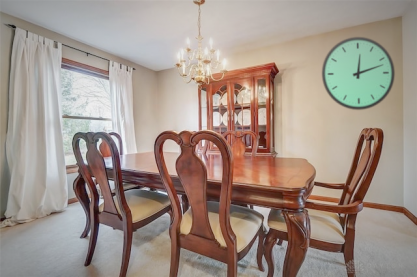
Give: 12:12
